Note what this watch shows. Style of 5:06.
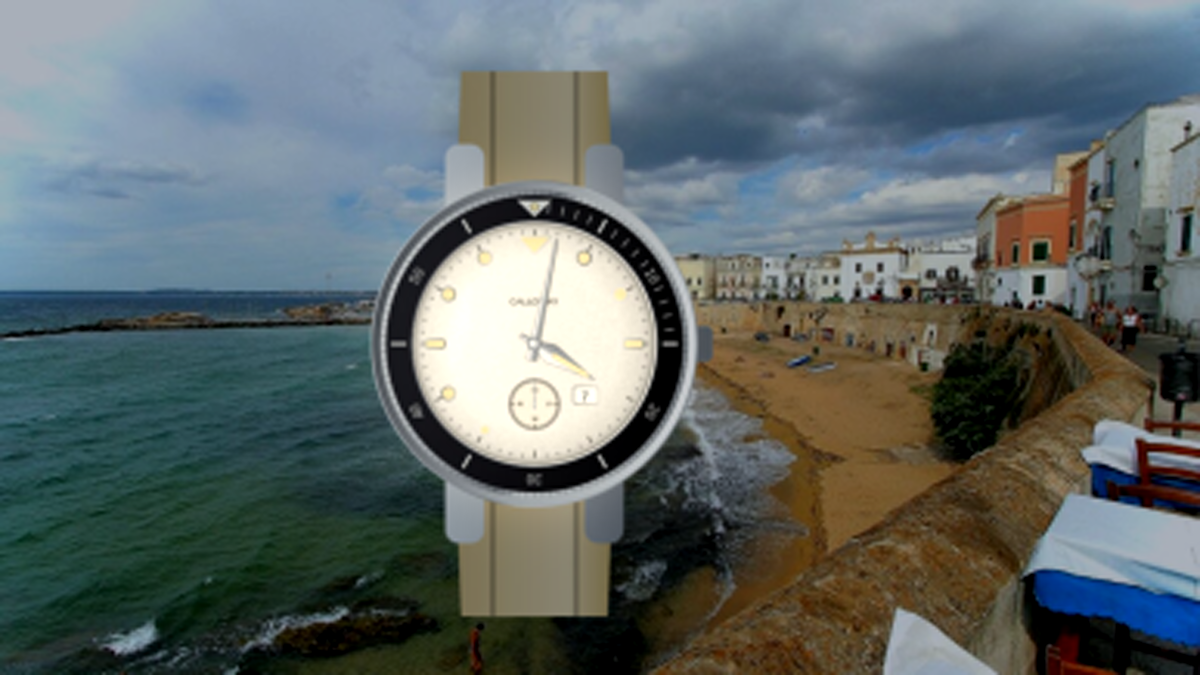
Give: 4:02
